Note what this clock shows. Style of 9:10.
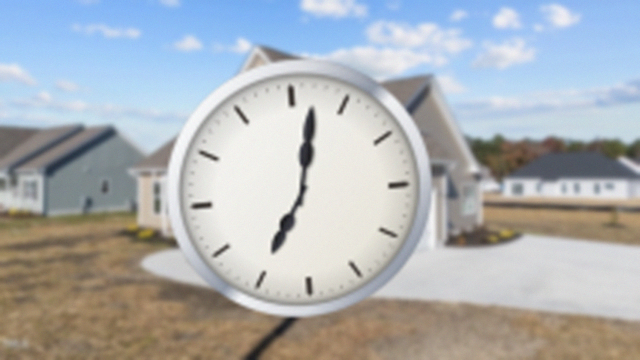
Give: 7:02
